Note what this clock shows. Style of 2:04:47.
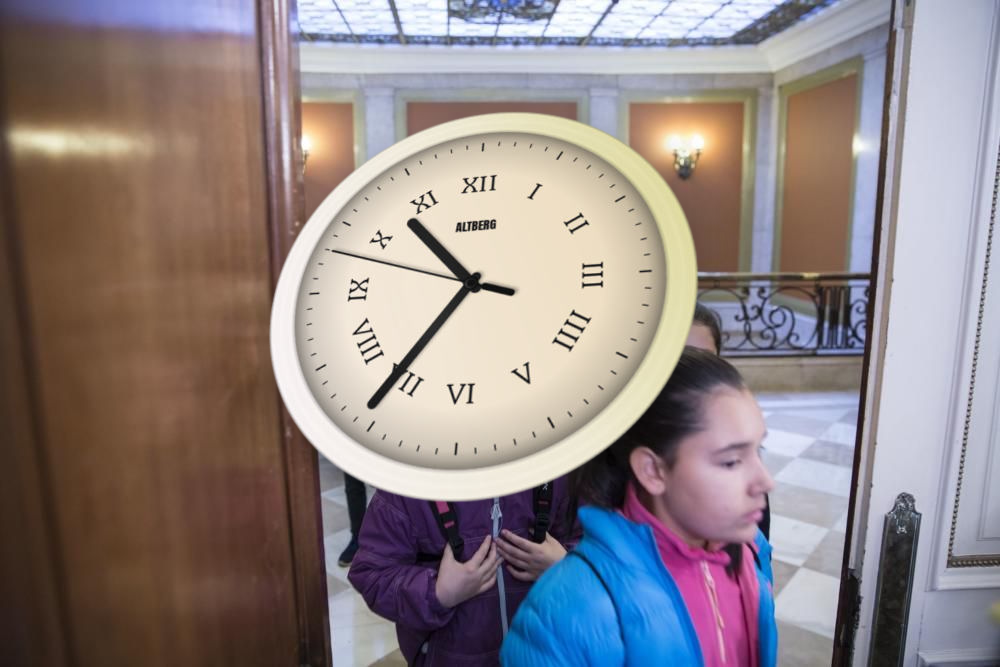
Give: 10:35:48
